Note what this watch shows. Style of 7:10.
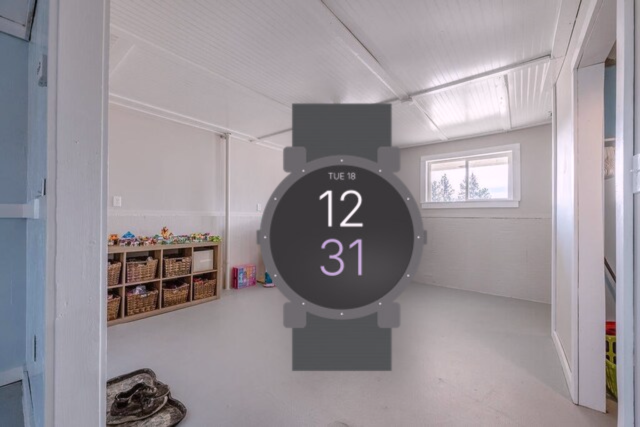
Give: 12:31
